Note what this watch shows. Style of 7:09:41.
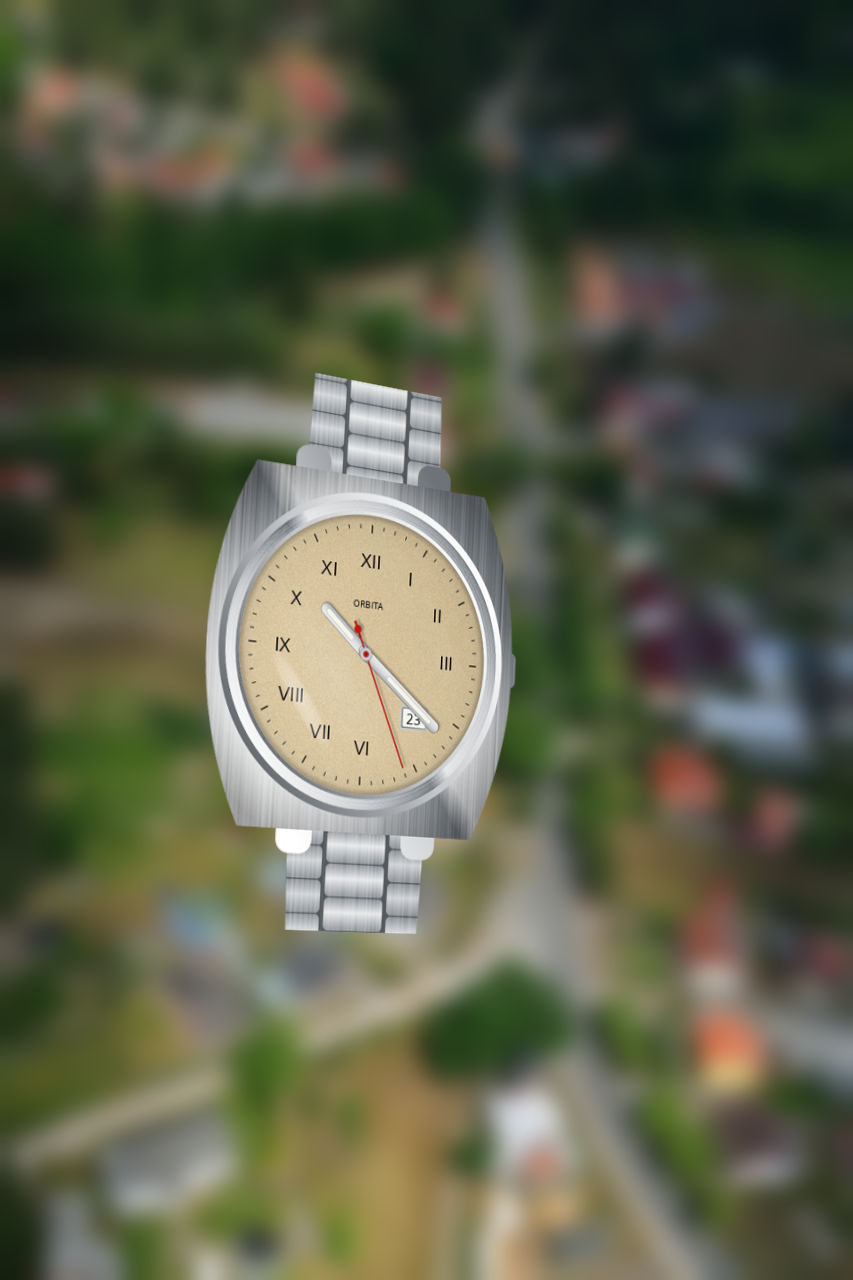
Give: 10:21:26
